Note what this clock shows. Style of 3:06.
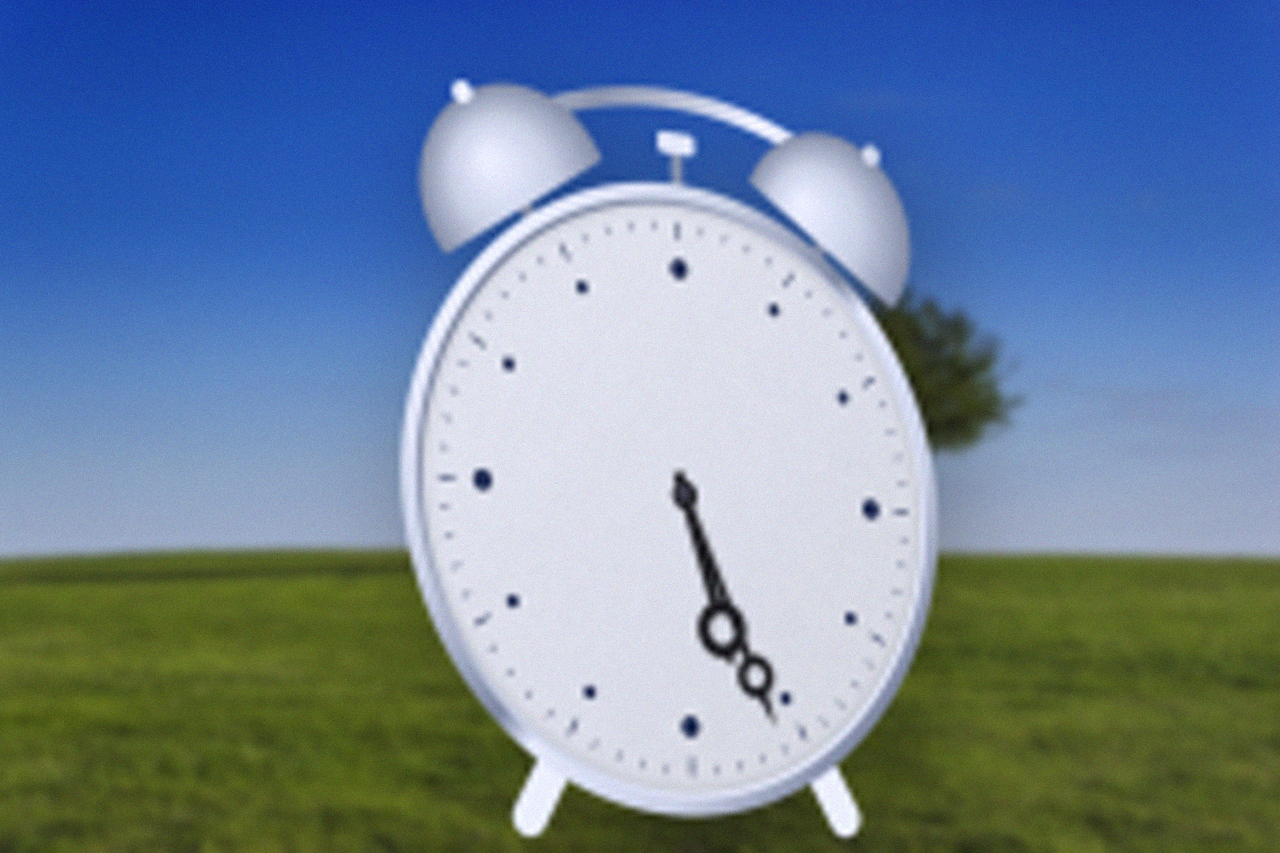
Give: 5:26
